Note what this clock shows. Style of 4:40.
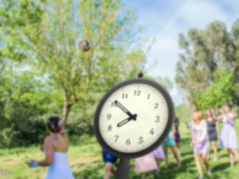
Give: 7:51
